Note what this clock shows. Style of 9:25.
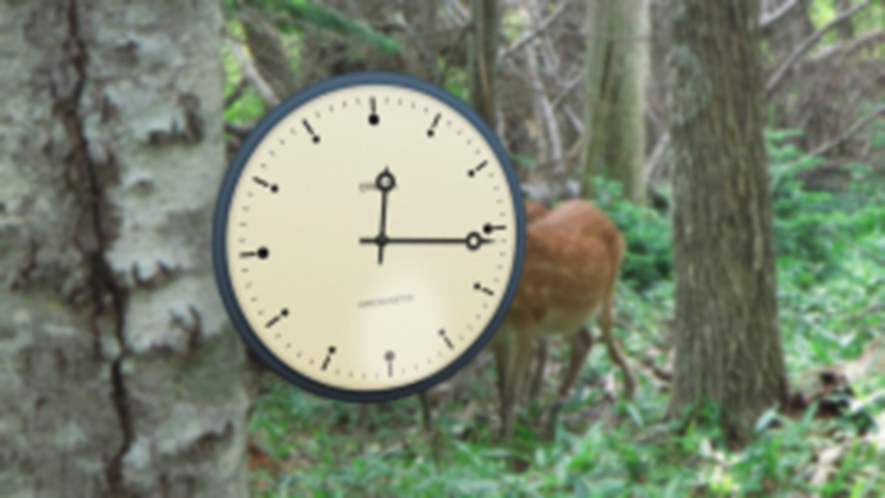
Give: 12:16
